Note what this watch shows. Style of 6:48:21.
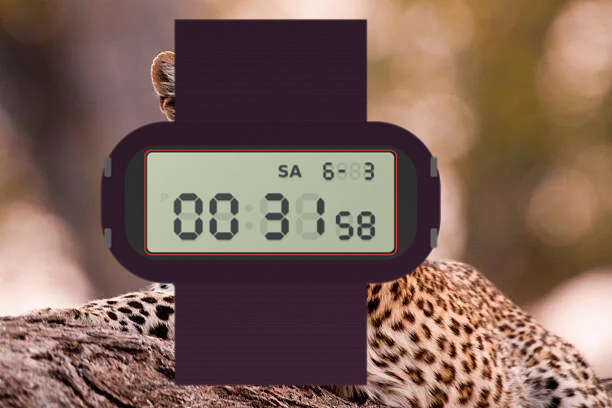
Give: 0:31:58
